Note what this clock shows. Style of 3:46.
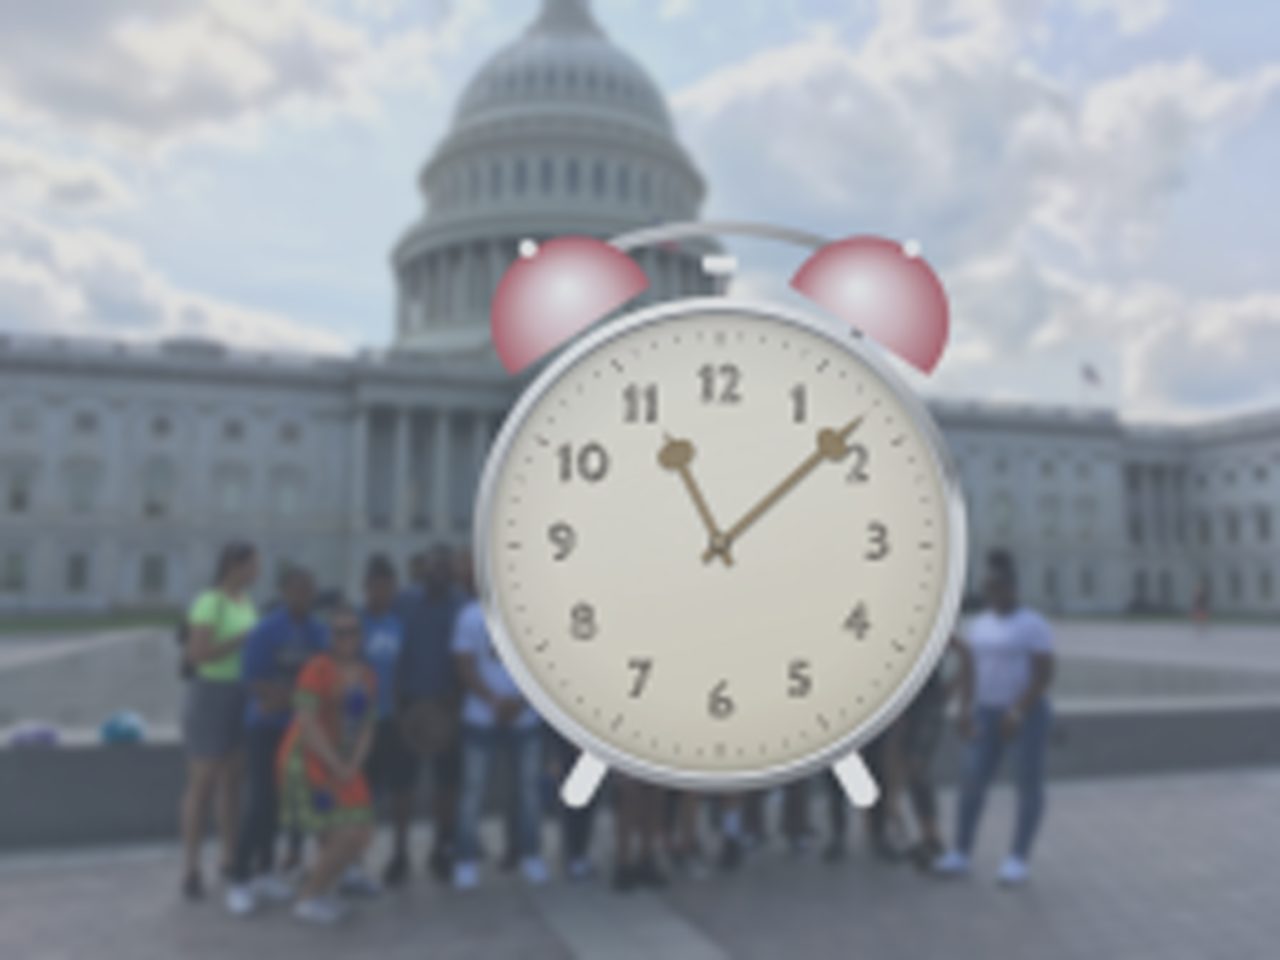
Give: 11:08
